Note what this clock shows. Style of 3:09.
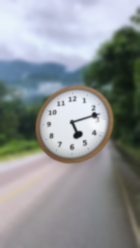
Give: 5:13
